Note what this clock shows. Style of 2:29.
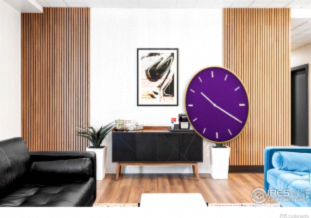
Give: 10:20
